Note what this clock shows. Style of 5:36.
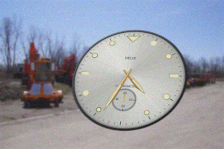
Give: 4:34
